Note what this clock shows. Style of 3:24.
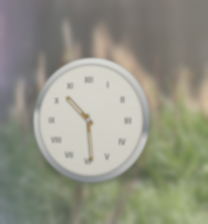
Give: 10:29
